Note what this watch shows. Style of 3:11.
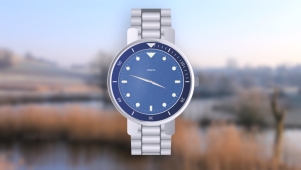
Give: 3:48
